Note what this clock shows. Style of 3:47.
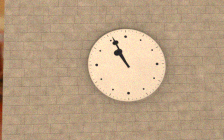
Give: 10:56
